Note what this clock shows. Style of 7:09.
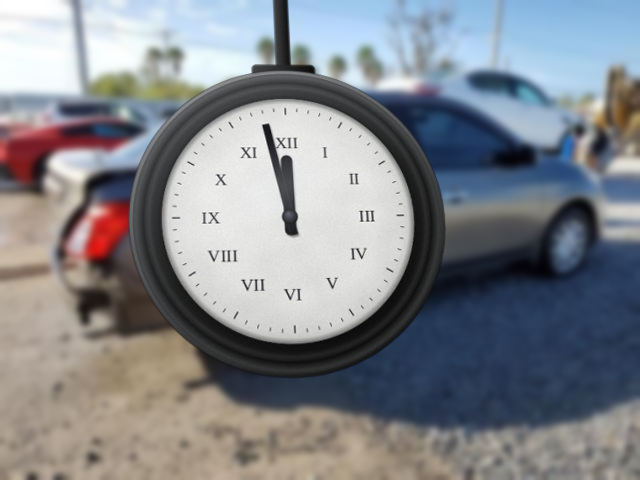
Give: 11:58
